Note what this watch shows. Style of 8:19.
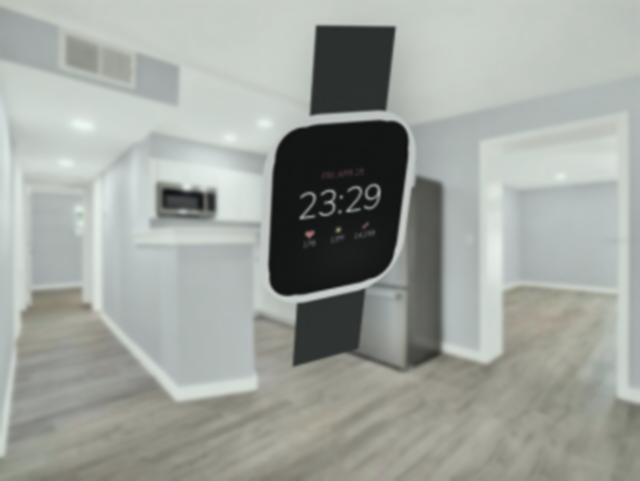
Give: 23:29
